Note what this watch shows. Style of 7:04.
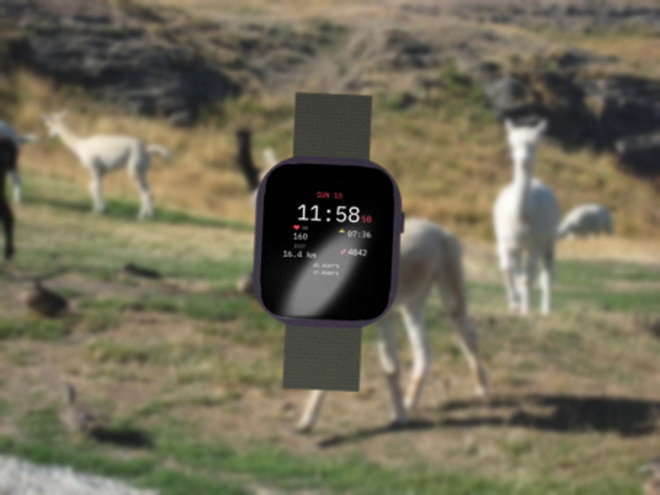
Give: 11:58
